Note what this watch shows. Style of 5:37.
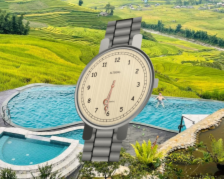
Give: 6:31
